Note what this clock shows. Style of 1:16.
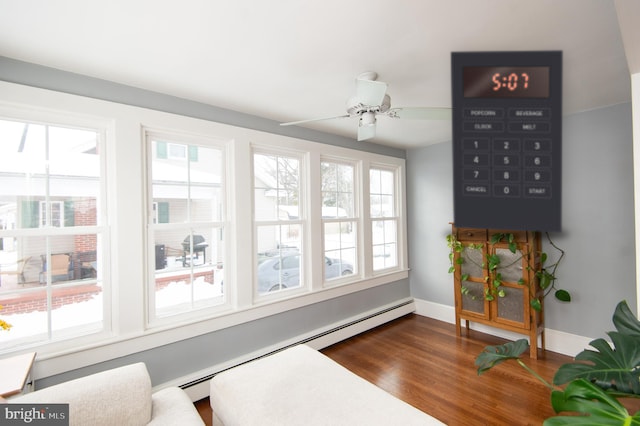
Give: 5:07
